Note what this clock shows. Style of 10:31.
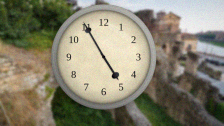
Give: 4:55
